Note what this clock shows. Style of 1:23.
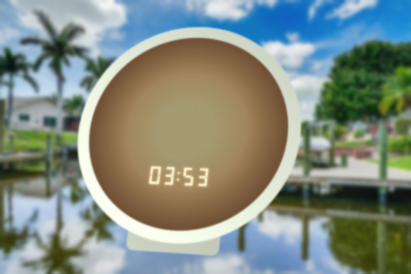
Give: 3:53
